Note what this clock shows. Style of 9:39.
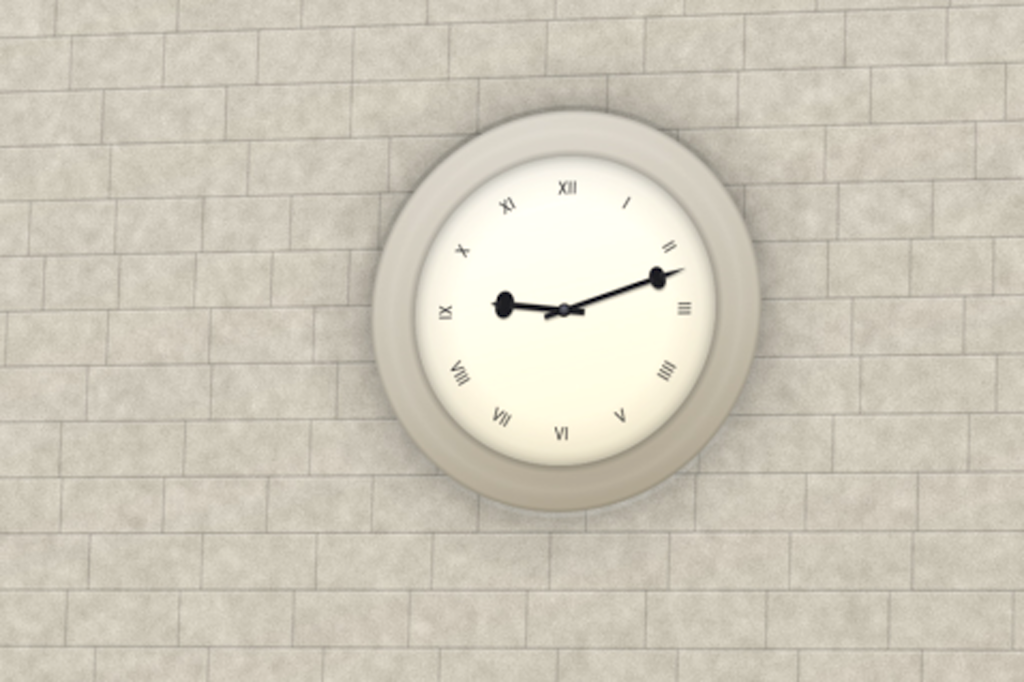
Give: 9:12
